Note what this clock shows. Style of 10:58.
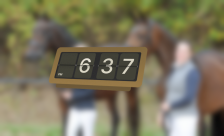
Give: 6:37
